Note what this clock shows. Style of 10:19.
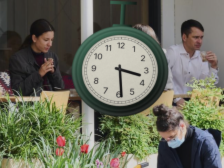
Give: 3:29
